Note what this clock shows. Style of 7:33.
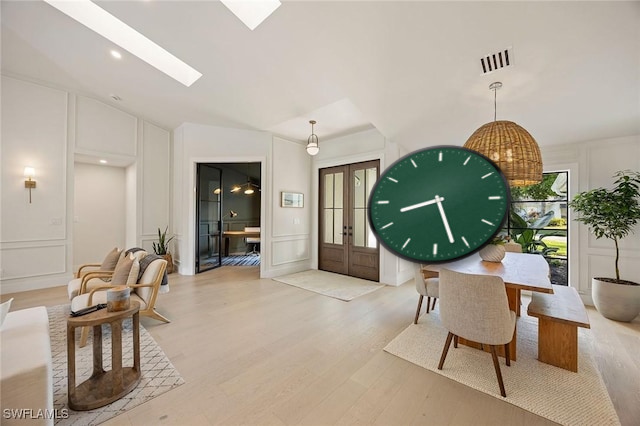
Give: 8:27
